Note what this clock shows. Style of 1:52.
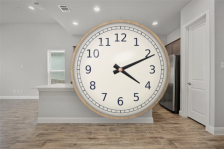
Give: 4:11
